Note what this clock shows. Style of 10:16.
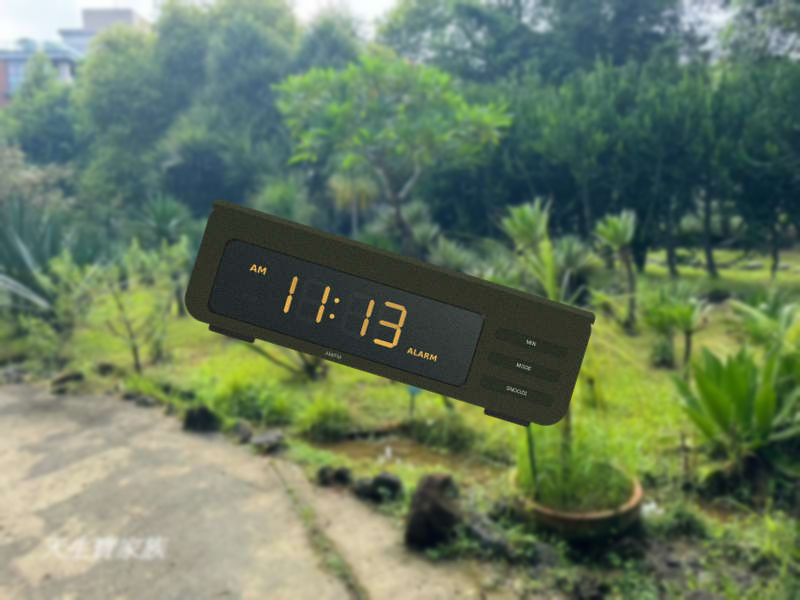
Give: 11:13
